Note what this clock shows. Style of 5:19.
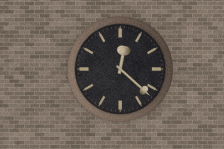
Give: 12:22
